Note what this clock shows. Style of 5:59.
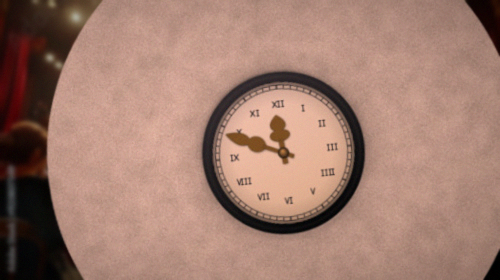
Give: 11:49
